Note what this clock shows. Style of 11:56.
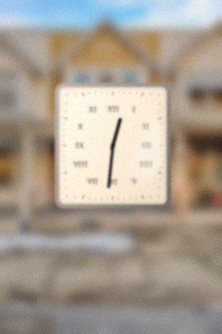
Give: 12:31
